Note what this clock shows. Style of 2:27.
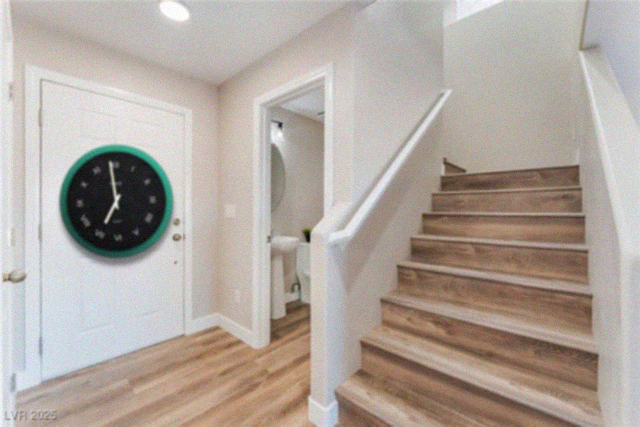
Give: 6:59
